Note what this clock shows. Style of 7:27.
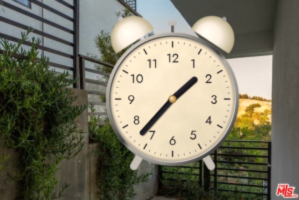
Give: 1:37
